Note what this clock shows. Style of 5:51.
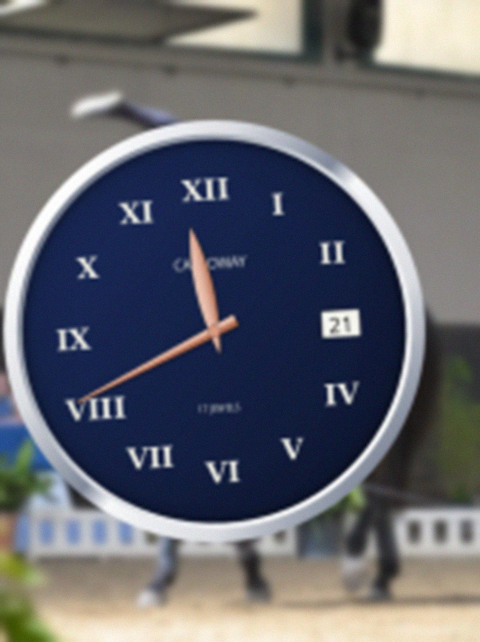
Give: 11:41
